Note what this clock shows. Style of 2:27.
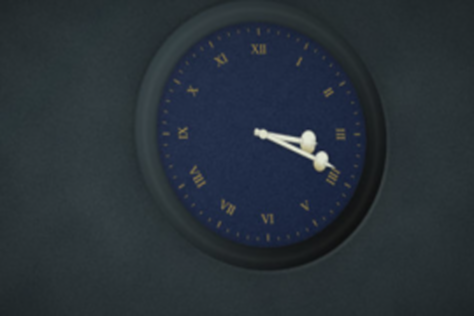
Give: 3:19
